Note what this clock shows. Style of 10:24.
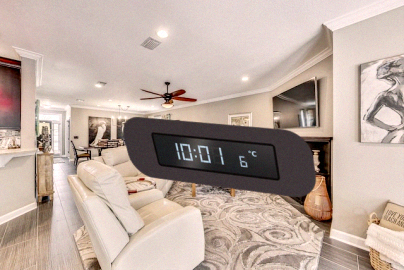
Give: 10:01
